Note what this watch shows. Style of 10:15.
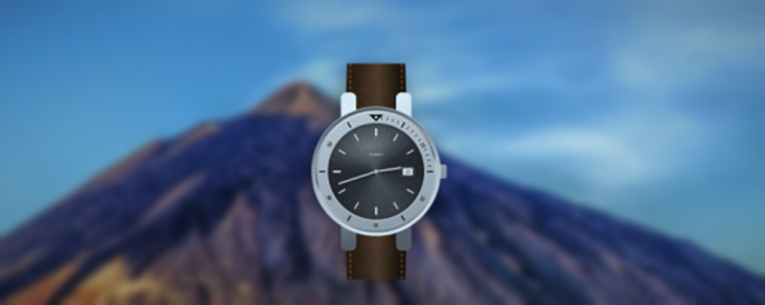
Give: 2:42
